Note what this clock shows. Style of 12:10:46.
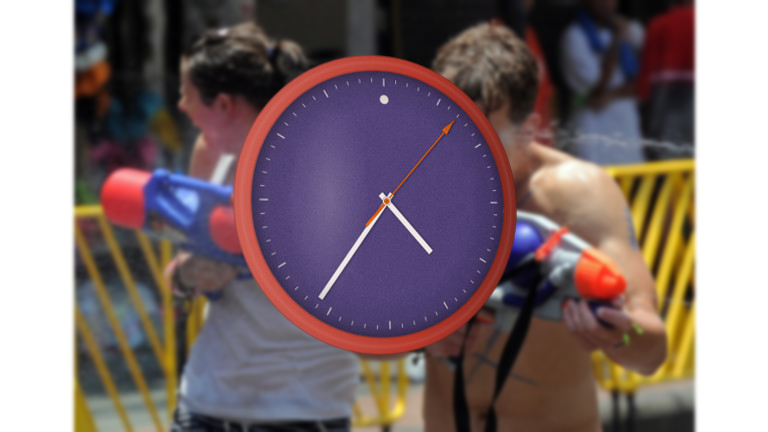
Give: 4:36:07
